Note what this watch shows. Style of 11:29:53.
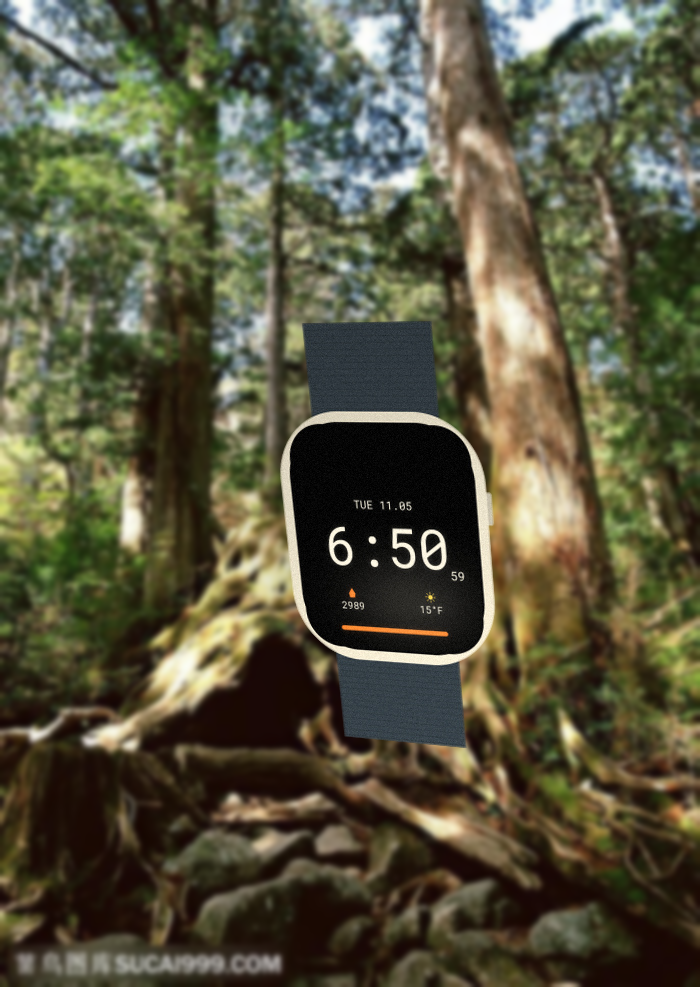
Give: 6:50:59
